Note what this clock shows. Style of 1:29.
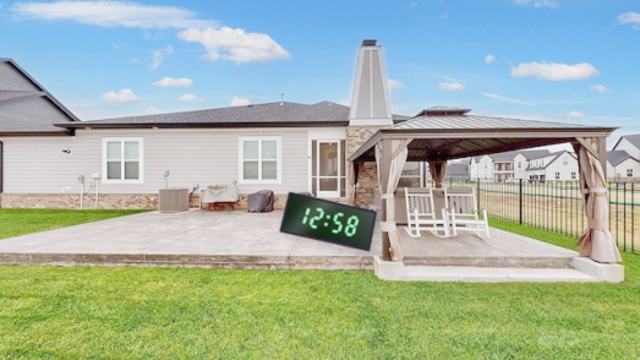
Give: 12:58
